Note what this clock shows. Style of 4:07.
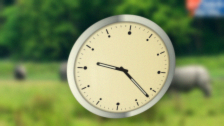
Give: 9:22
